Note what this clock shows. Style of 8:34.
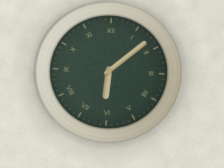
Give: 6:08
